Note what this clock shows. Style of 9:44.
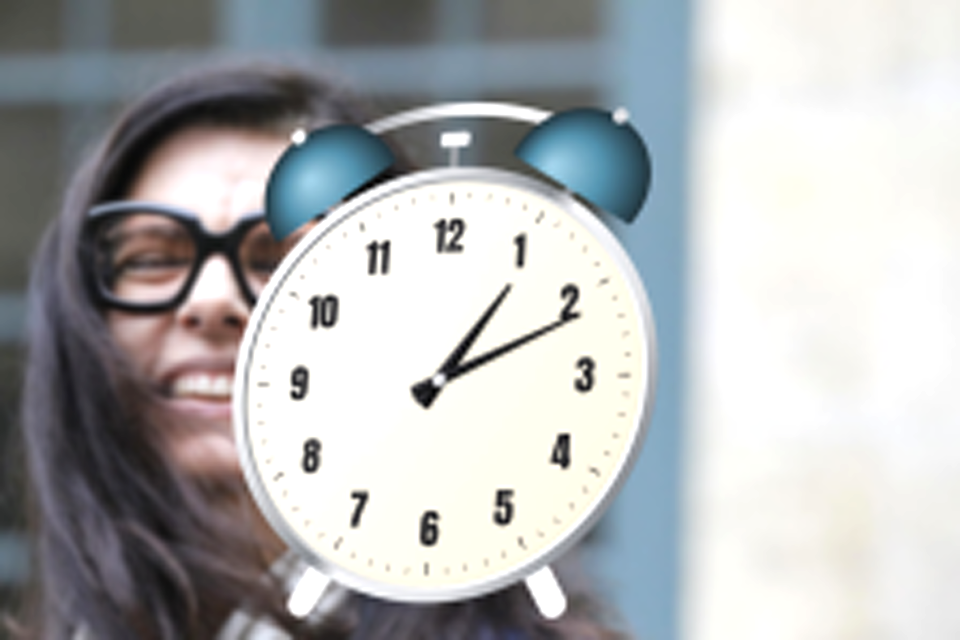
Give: 1:11
